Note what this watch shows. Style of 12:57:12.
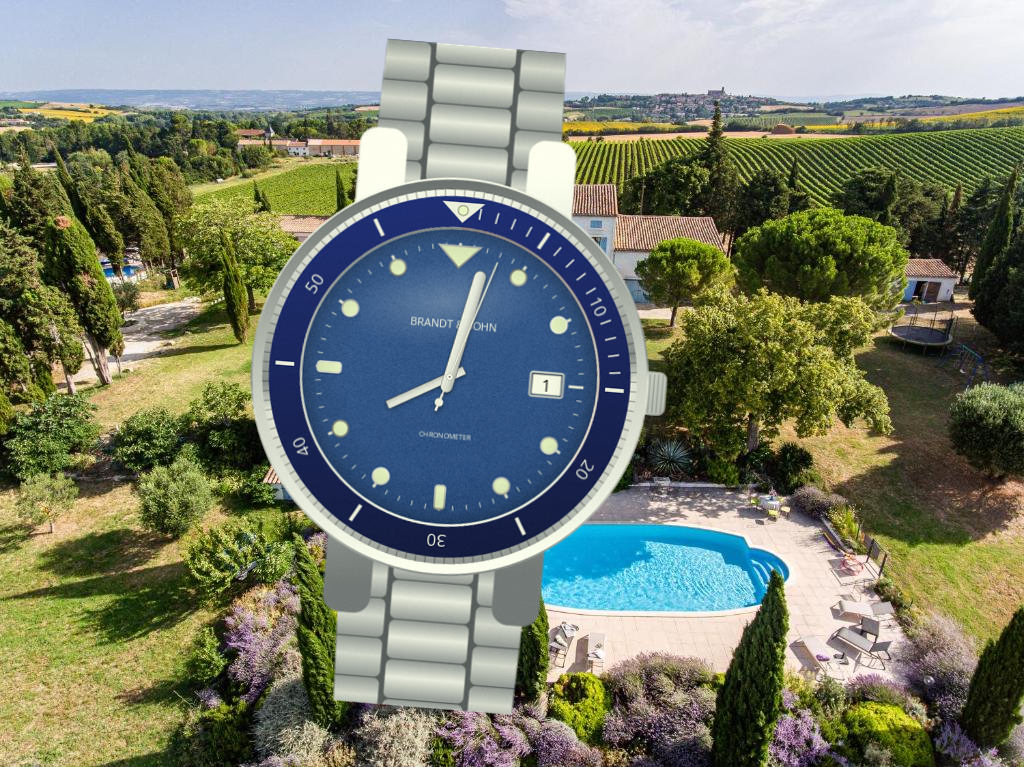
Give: 8:02:03
